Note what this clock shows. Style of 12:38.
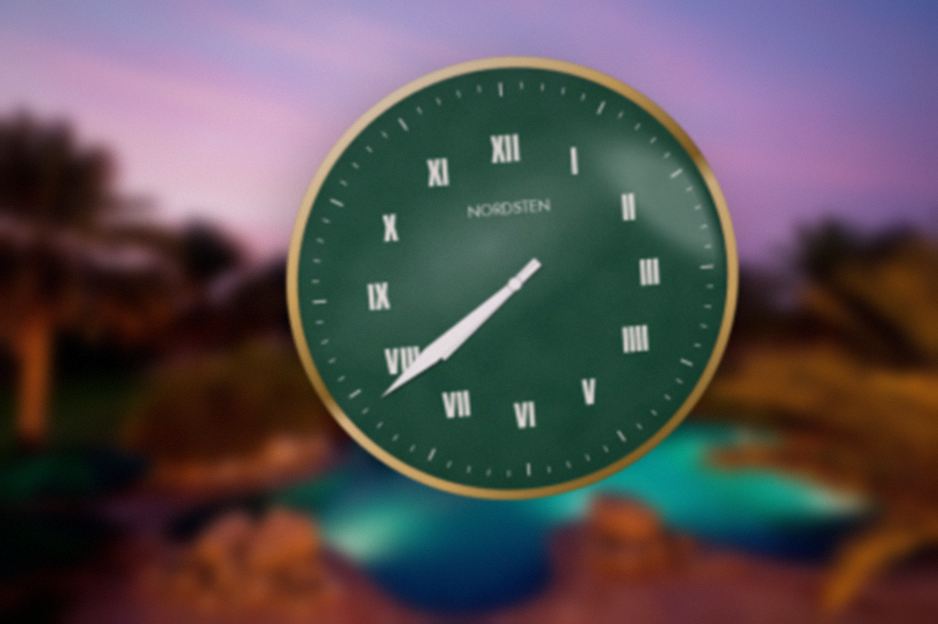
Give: 7:39
